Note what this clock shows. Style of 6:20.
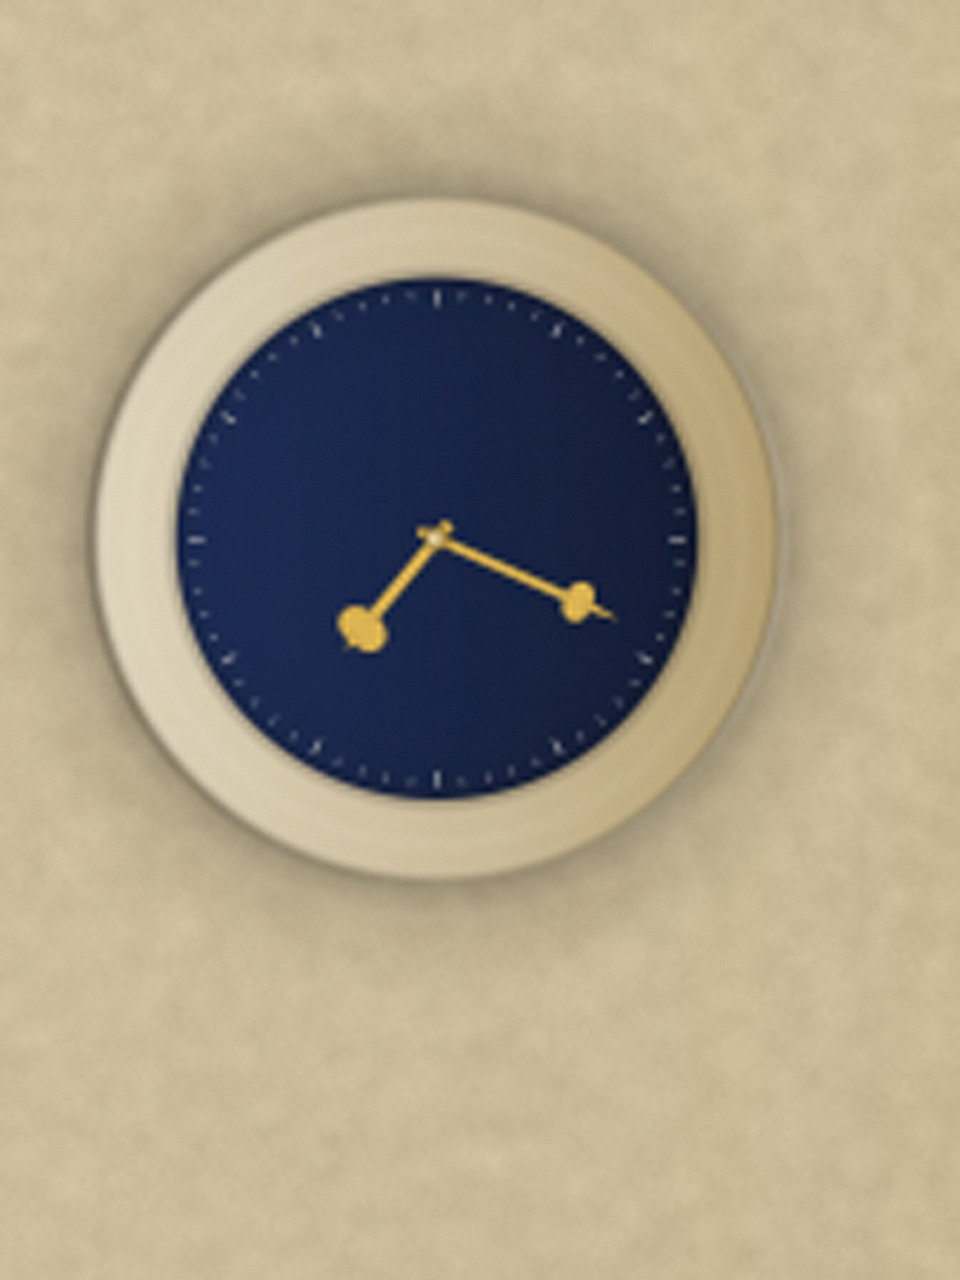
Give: 7:19
